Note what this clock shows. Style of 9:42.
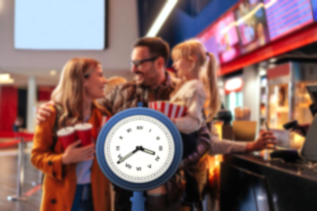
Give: 3:39
